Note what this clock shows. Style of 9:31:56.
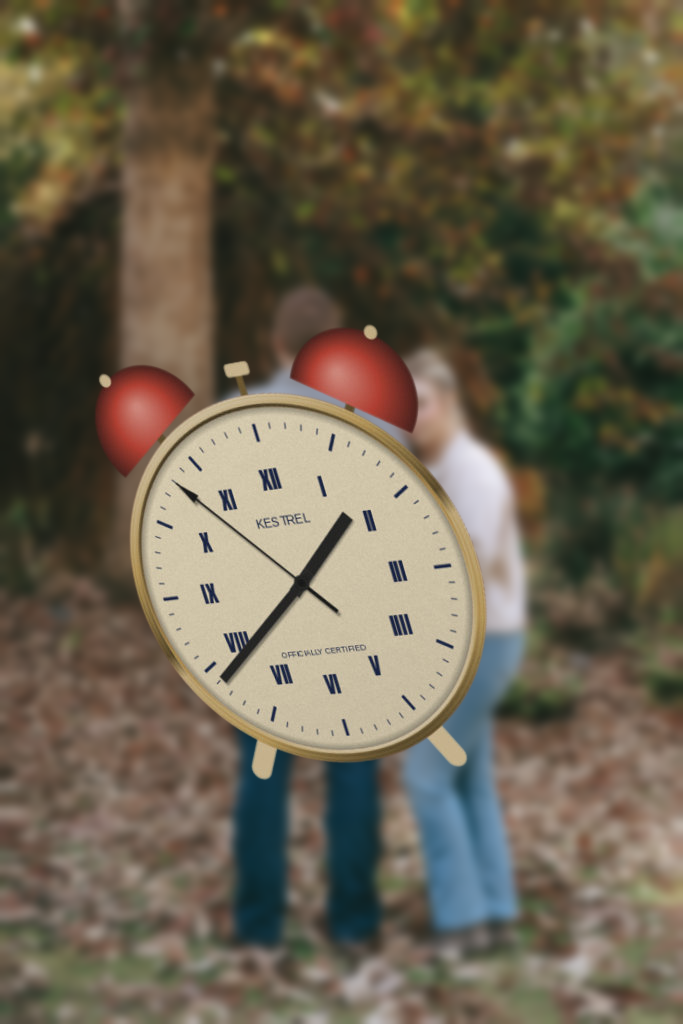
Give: 1:38:53
